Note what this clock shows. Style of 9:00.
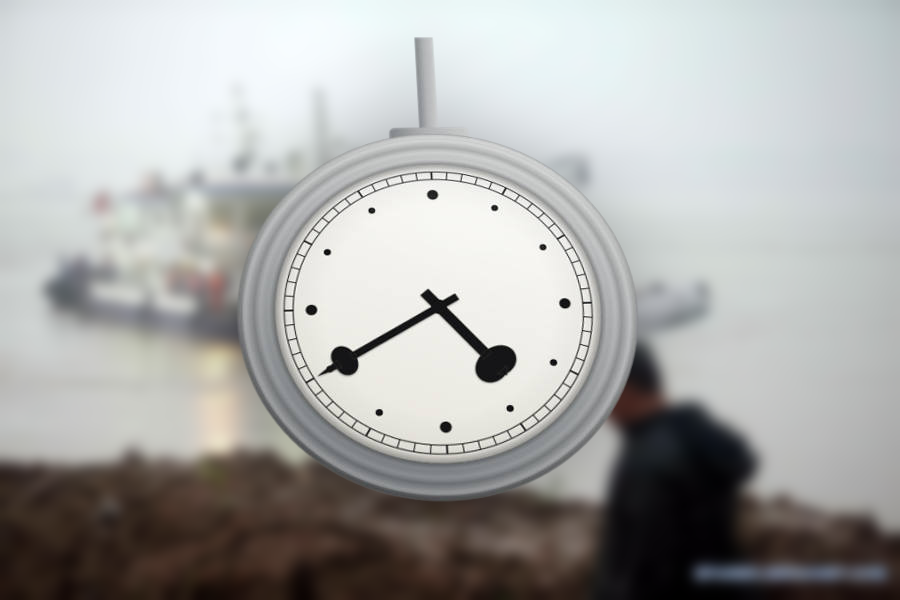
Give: 4:40
